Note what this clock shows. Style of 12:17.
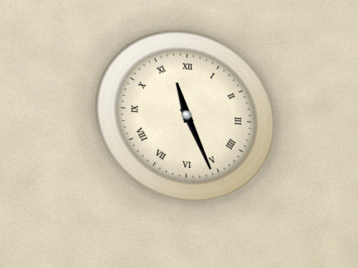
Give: 11:26
